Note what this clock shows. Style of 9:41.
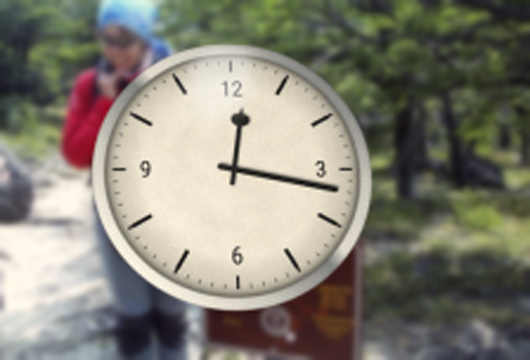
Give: 12:17
